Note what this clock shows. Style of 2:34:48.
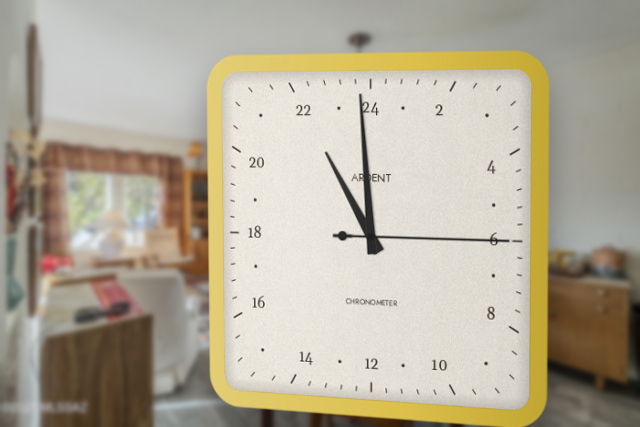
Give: 21:59:15
